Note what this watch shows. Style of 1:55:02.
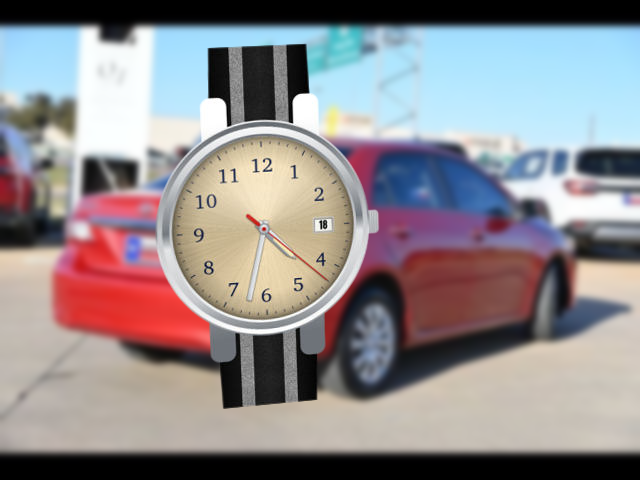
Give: 4:32:22
